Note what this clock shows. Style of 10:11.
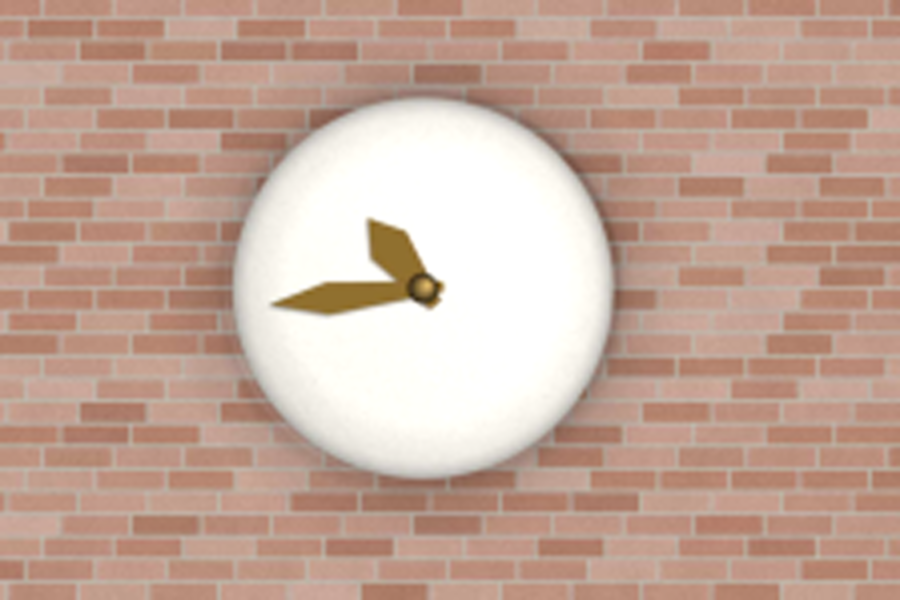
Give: 10:44
